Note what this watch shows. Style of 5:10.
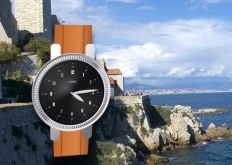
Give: 4:14
